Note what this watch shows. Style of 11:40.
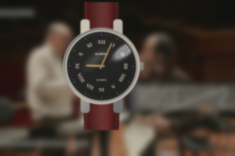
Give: 9:04
